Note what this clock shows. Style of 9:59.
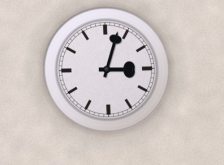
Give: 3:03
